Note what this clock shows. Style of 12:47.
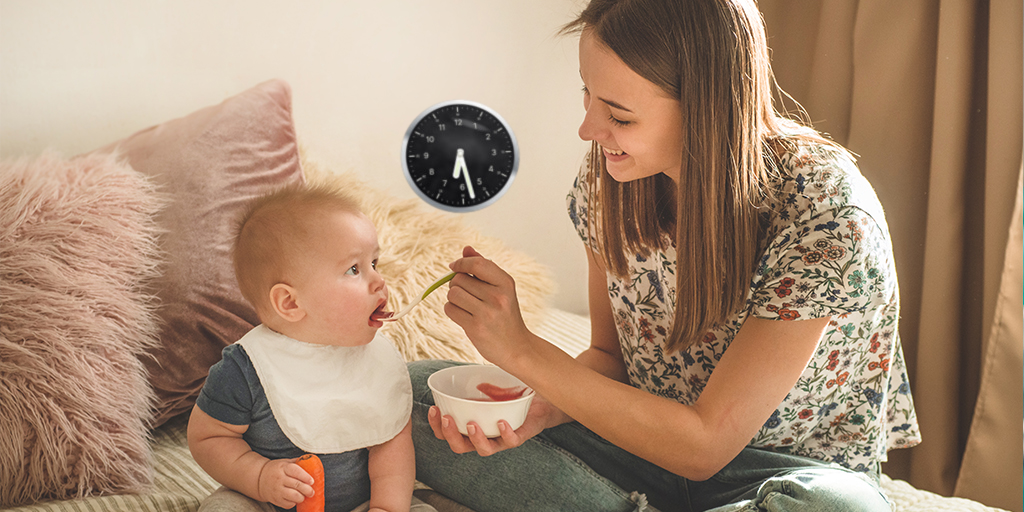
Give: 6:28
